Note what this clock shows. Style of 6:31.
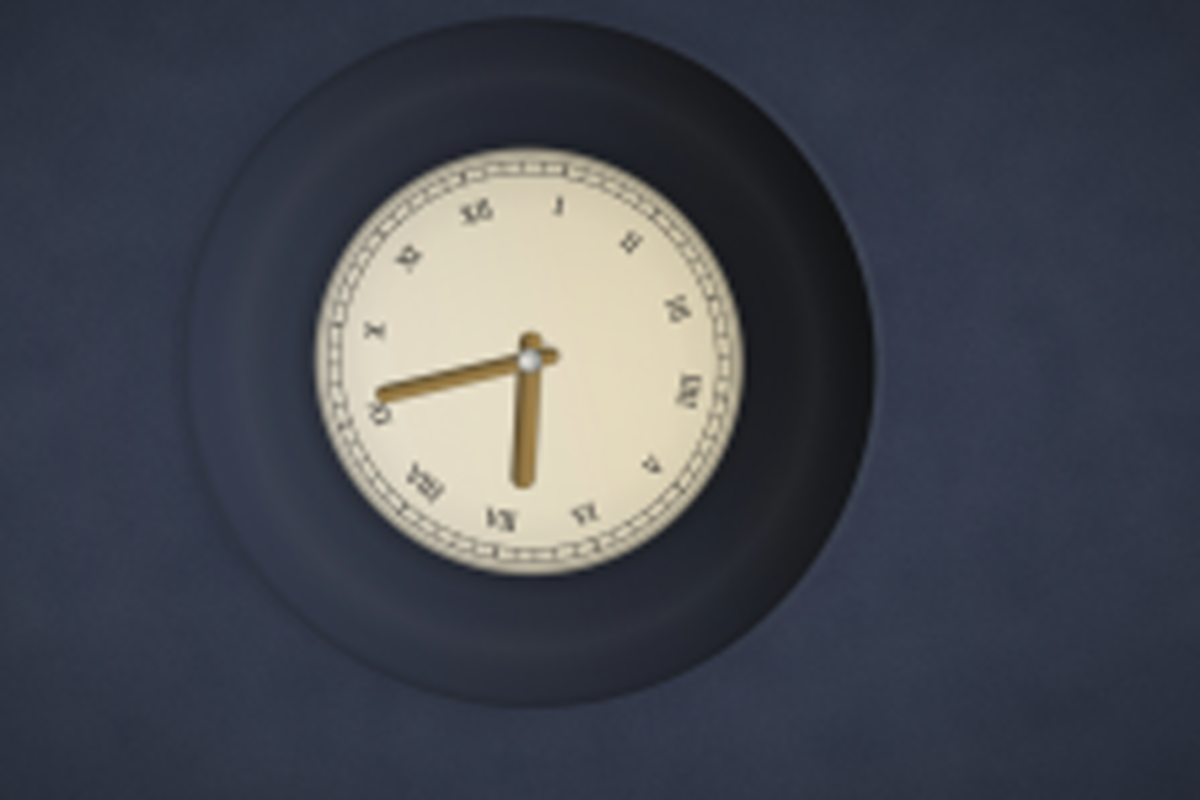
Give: 6:46
